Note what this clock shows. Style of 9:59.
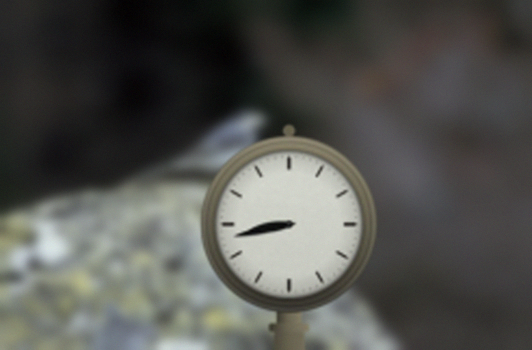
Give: 8:43
